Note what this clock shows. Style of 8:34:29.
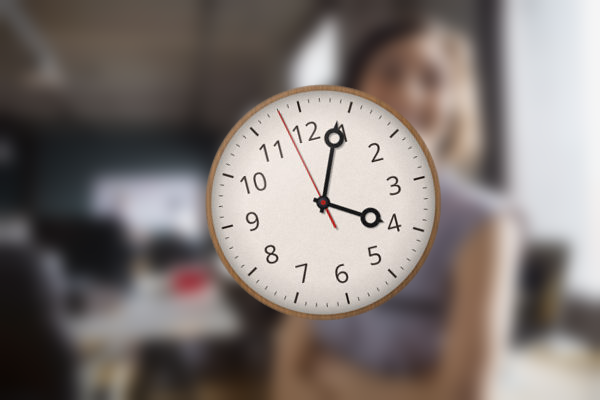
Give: 4:03:58
